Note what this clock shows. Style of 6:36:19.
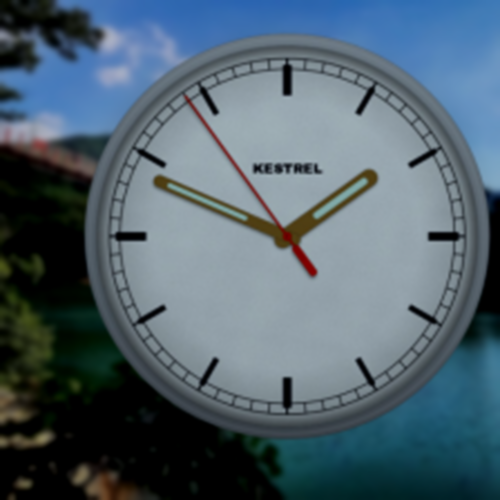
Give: 1:48:54
